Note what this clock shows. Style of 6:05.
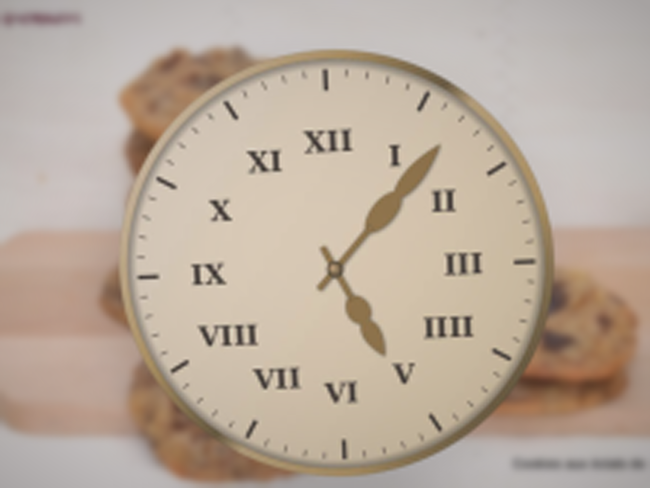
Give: 5:07
